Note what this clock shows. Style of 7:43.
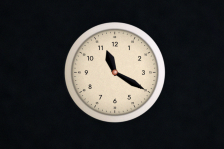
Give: 11:20
